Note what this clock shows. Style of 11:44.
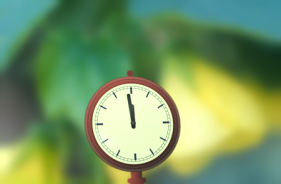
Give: 11:59
